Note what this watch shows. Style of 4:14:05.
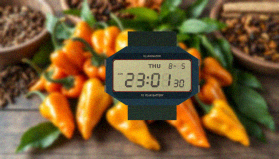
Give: 23:01:30
